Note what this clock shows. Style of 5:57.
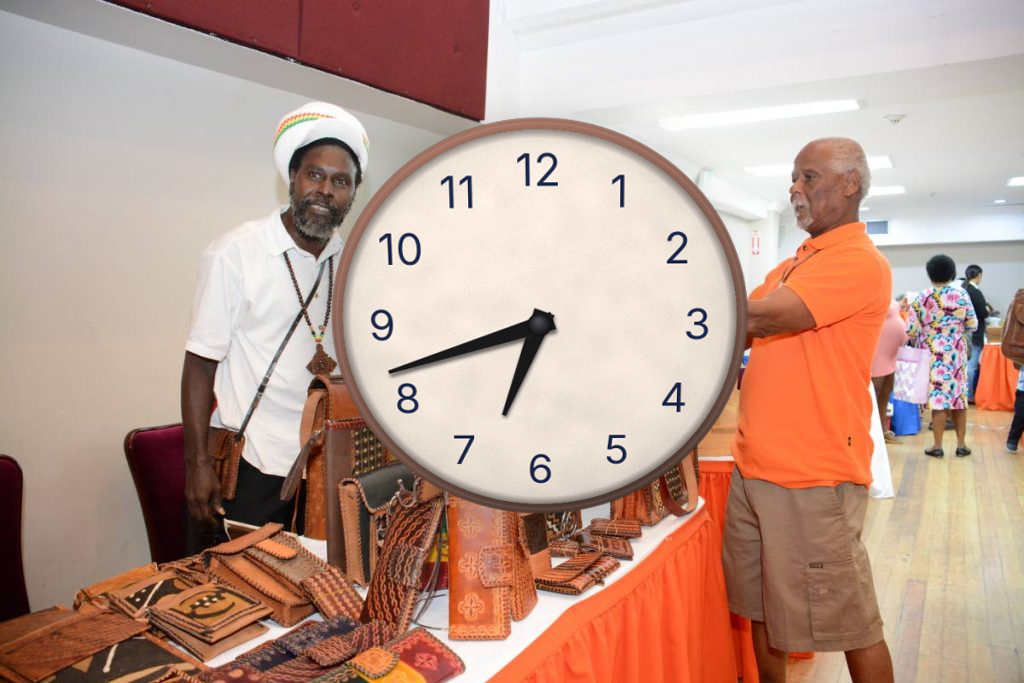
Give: 6:42
